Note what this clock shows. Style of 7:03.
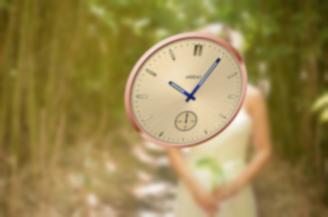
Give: 10:05
